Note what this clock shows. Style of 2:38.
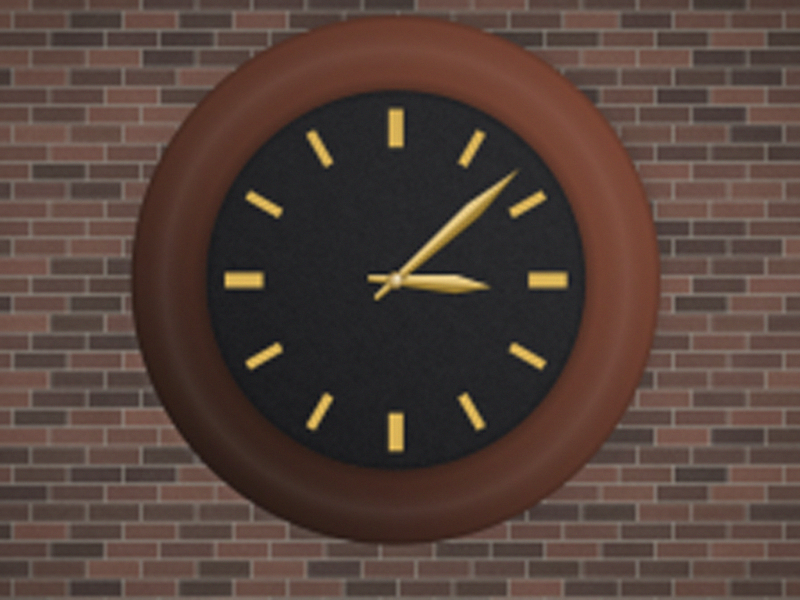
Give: 3:08
